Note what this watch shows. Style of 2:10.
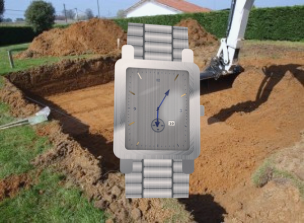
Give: 6:05
